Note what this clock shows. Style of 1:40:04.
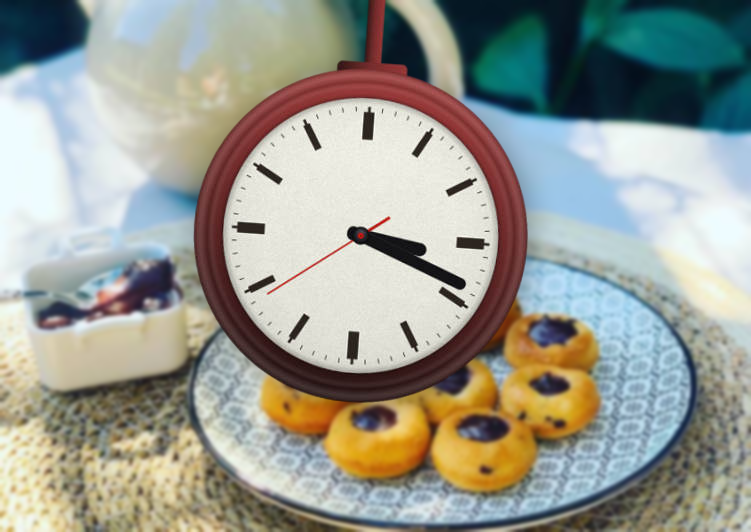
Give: 3:18:39
